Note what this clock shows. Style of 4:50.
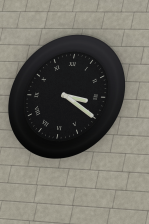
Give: 3:20
